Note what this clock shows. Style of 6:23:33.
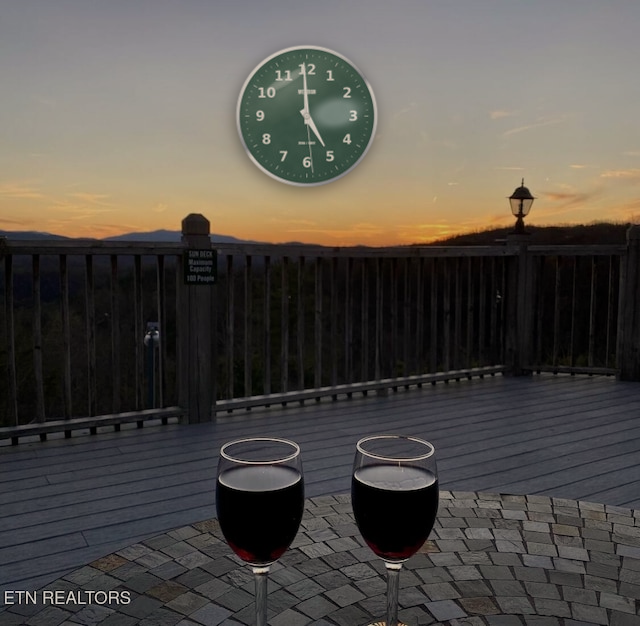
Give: 4:59:29
